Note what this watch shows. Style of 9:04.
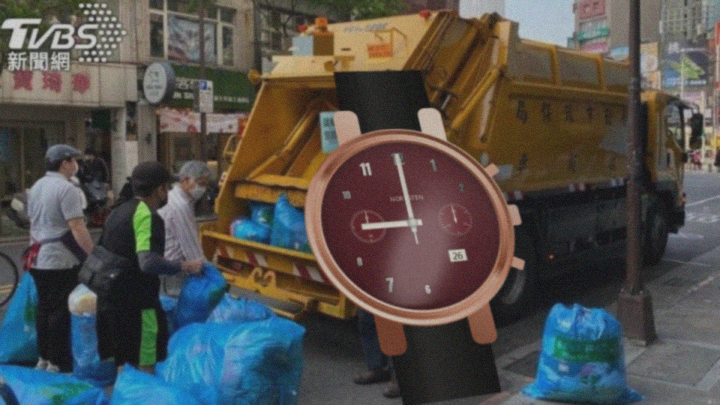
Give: 9:00
